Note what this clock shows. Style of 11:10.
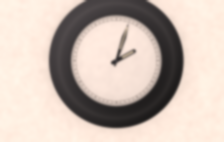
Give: 2:03
